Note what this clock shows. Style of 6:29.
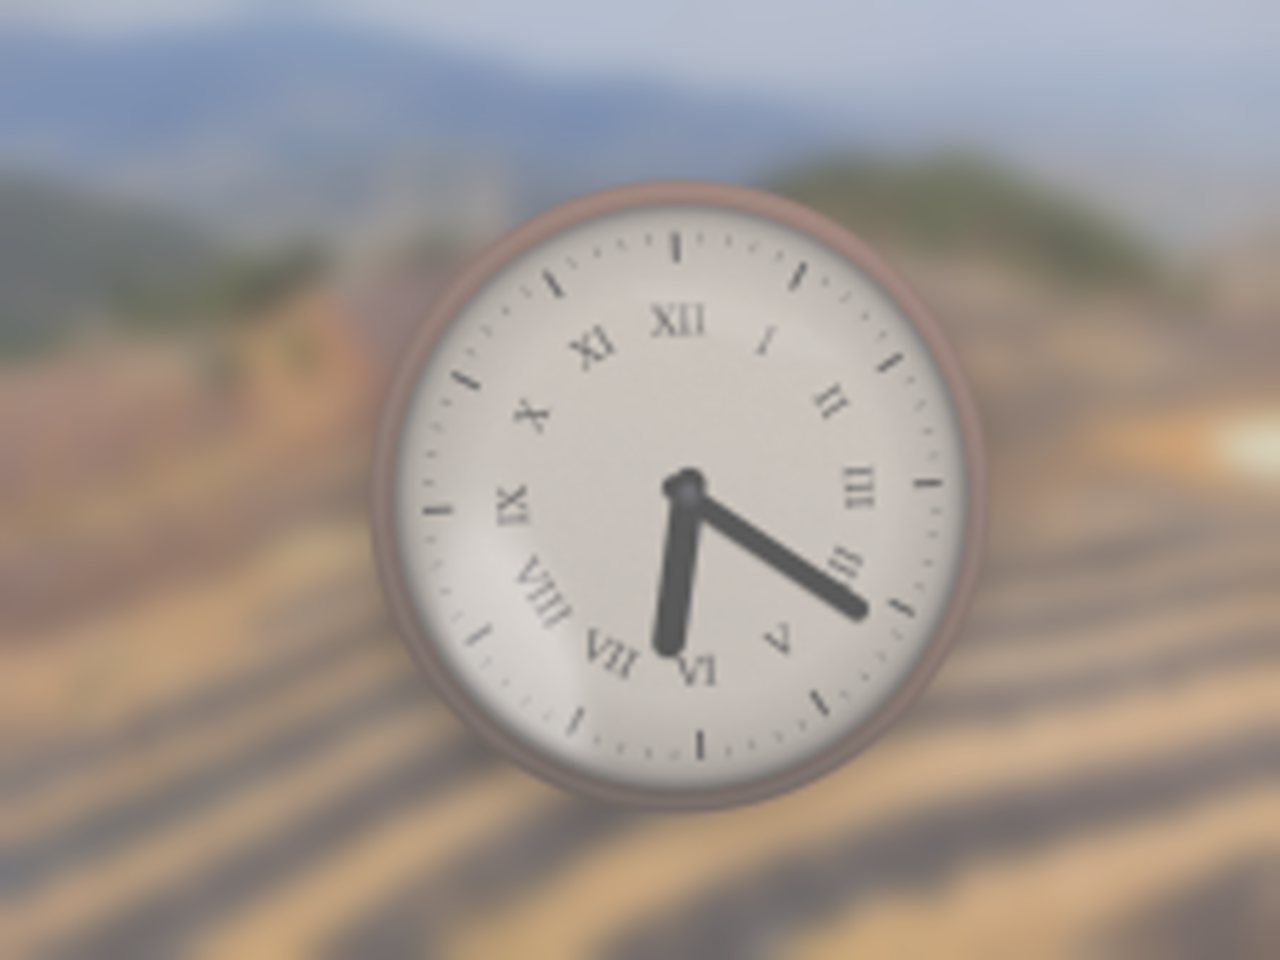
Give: 6:21
